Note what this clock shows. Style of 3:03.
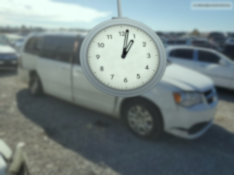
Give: 1:02
